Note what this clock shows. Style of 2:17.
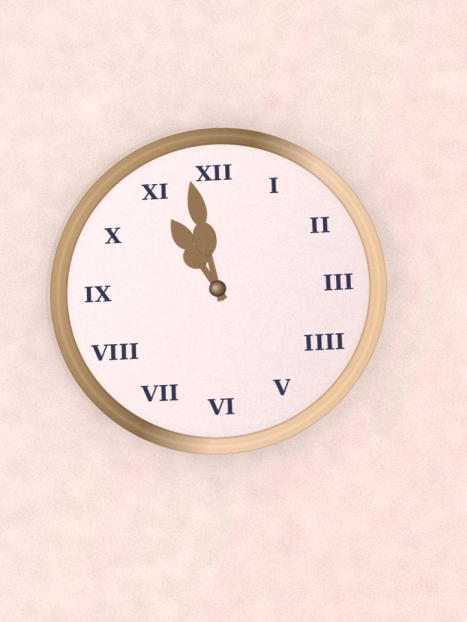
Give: 10:58
